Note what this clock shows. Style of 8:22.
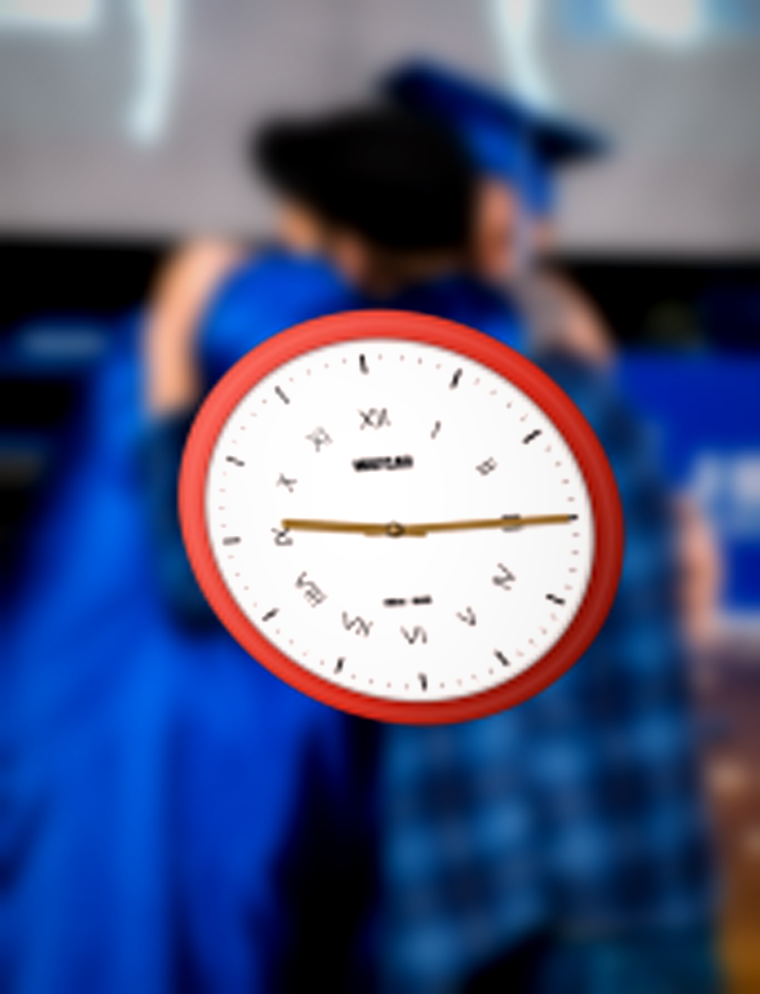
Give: 9:15
